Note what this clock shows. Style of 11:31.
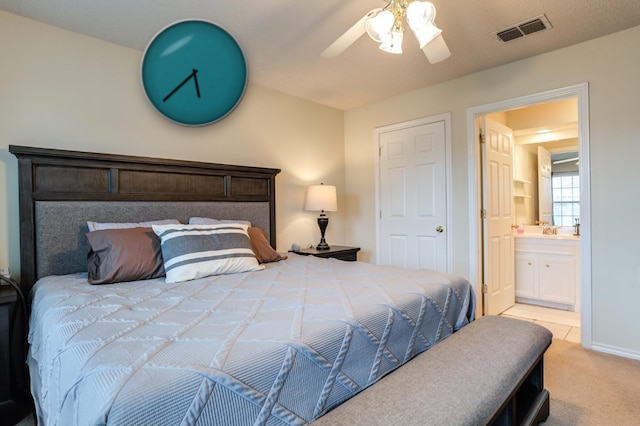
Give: 5:38
